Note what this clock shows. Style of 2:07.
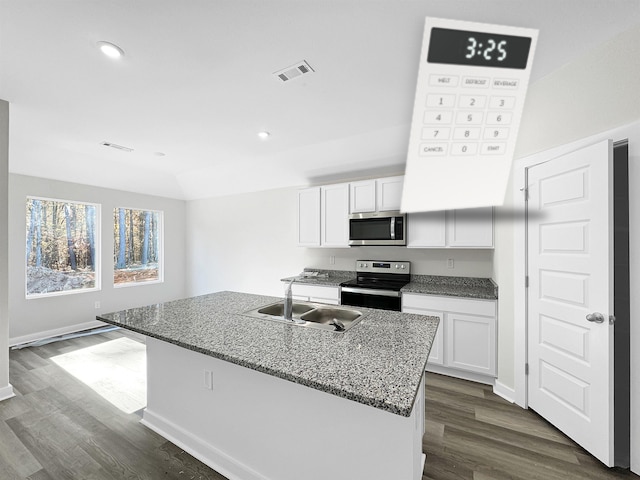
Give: 3:25
